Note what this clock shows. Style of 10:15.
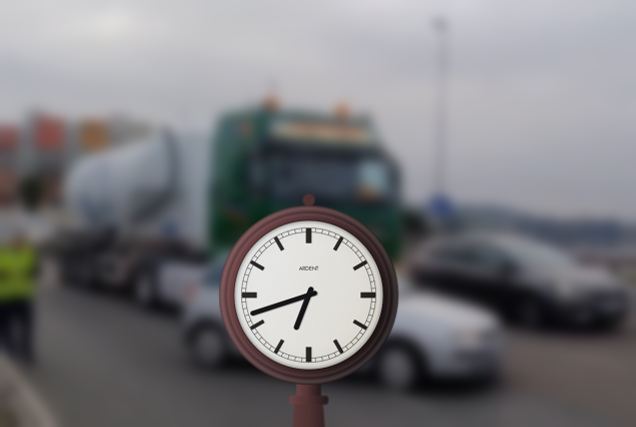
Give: 6:42
